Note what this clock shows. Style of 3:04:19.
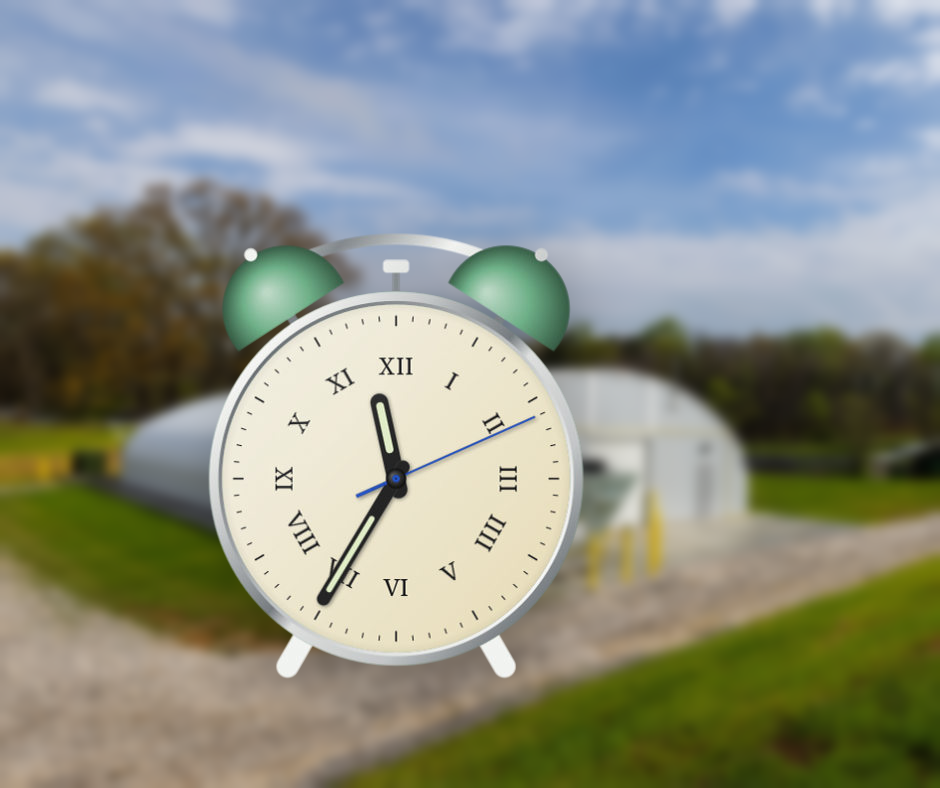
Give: 11:35:11
